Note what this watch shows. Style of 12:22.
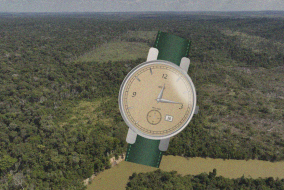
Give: 12:14
